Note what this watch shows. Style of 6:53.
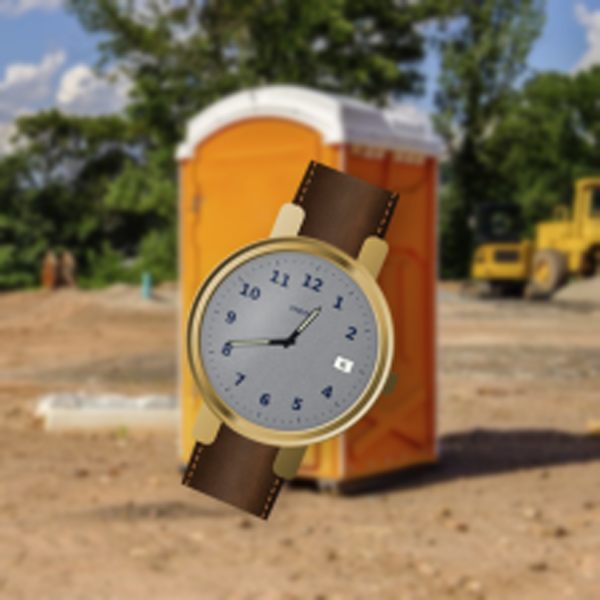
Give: 12:41
